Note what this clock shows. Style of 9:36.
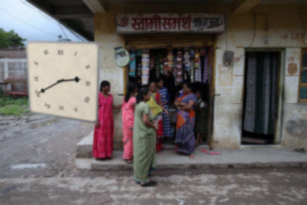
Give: 2:40
